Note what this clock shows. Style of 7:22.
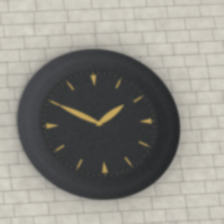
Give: 1:50
